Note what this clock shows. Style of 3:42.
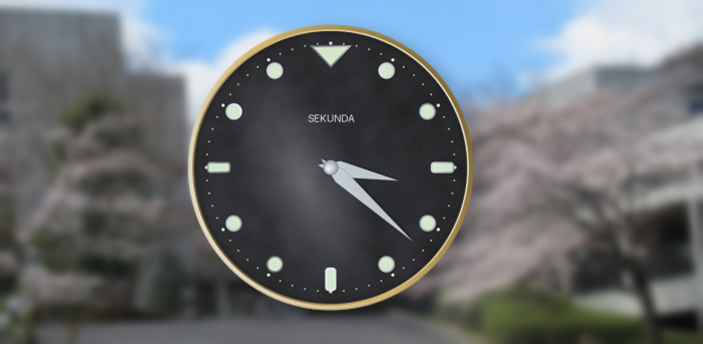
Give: 3:22
